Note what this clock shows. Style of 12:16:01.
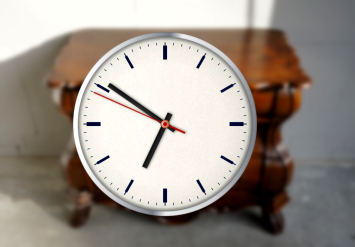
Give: 6:50:49
